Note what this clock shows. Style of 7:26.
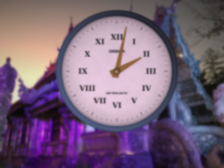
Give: 2:02
